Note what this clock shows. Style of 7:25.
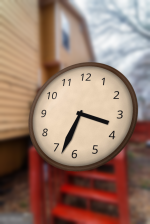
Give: 3:33
